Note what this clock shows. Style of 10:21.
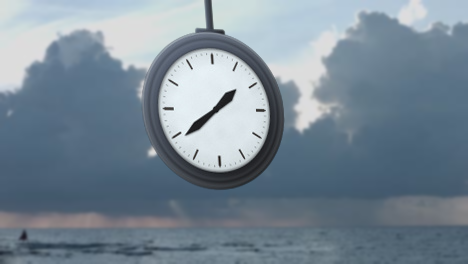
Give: 1:39
